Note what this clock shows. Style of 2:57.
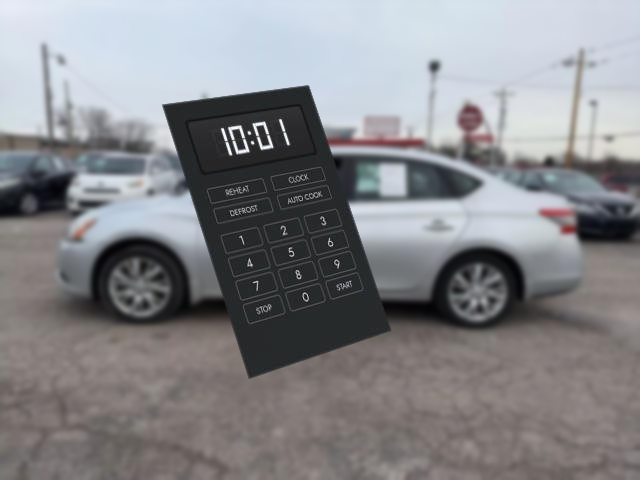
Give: 10:01
